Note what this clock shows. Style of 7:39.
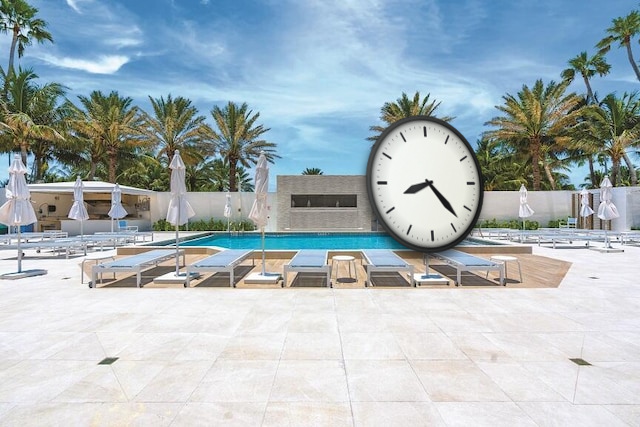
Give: 8:23
